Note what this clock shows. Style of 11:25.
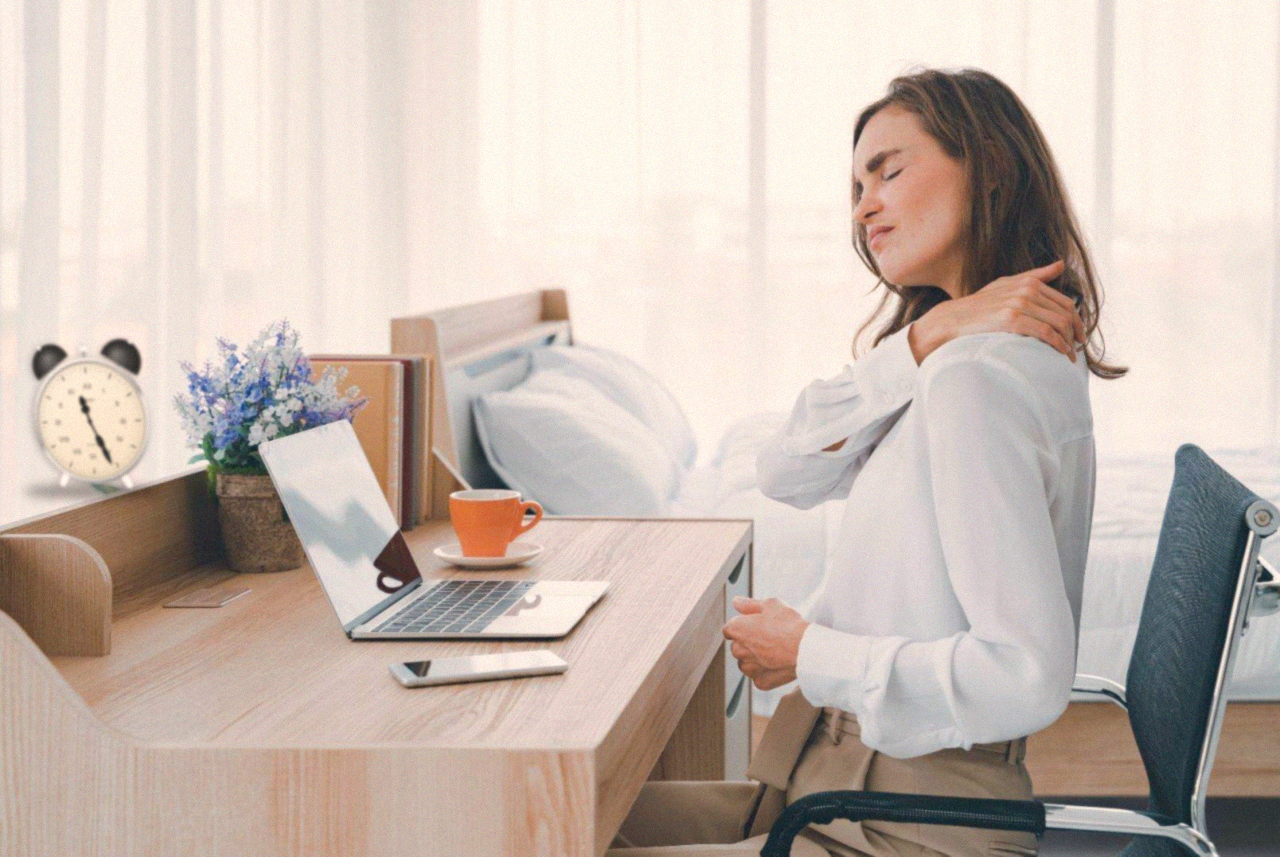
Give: 11:26
